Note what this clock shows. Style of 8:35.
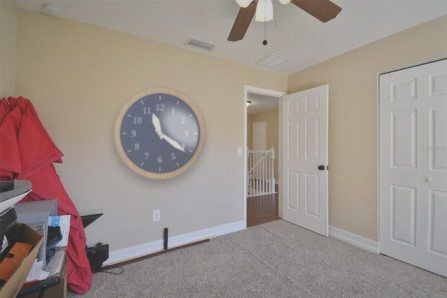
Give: 11:21
